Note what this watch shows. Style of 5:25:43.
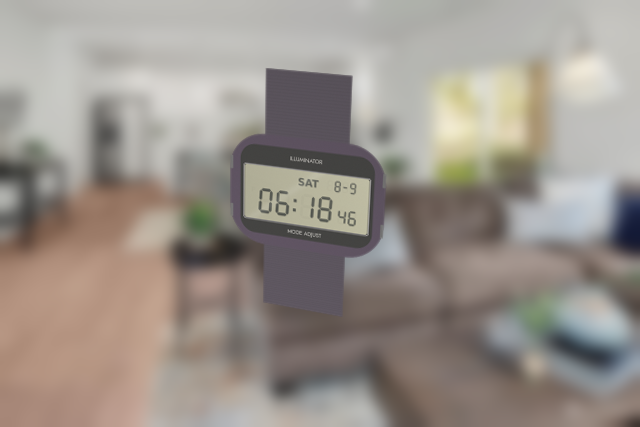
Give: 6:18:46
